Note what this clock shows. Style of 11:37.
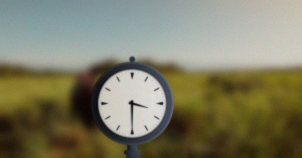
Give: 3:30
